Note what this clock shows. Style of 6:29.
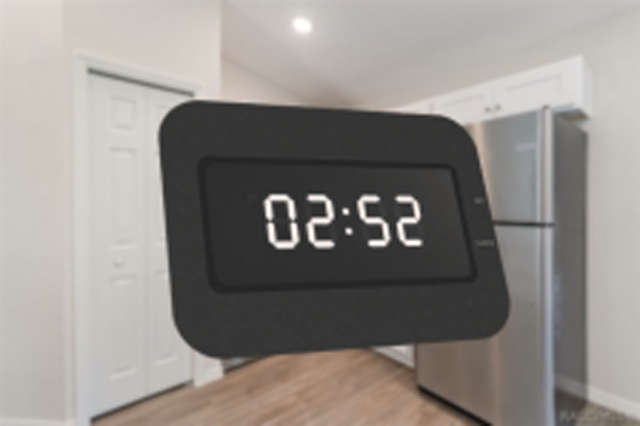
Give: 2:52
